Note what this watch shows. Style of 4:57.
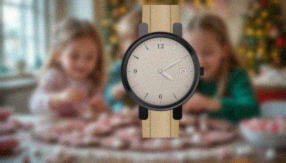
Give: 4:10
